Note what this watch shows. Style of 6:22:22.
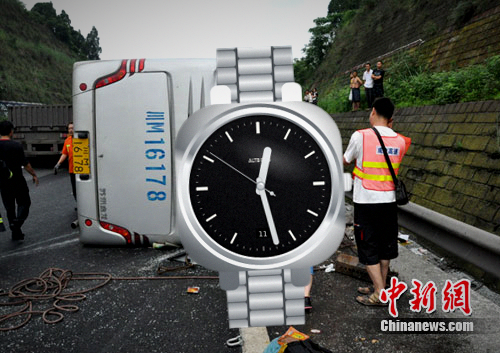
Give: 12:27:51
